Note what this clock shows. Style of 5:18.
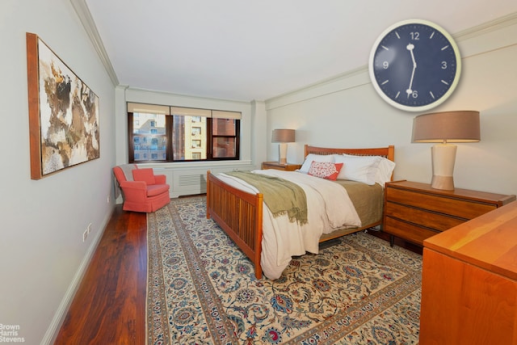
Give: 11:32
